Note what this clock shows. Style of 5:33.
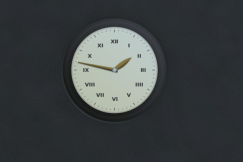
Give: 1:47
